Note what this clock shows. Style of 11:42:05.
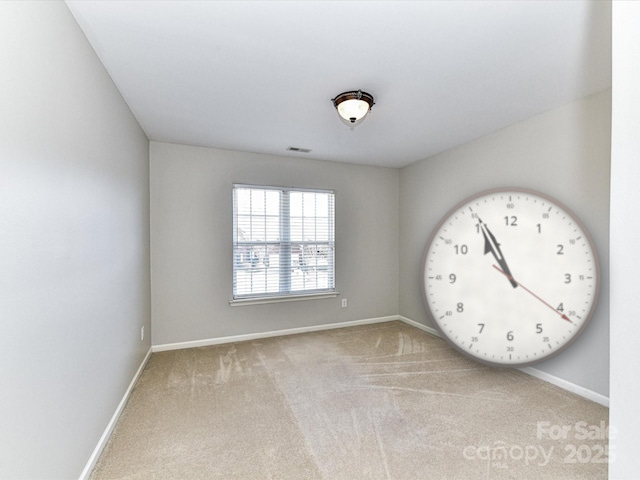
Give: 10:55:21
